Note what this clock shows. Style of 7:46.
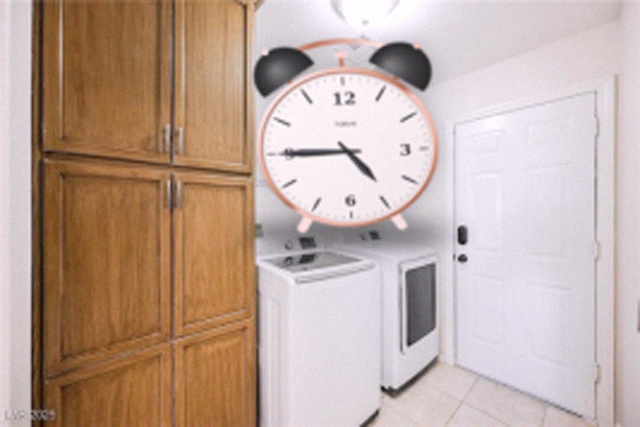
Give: 4:45
